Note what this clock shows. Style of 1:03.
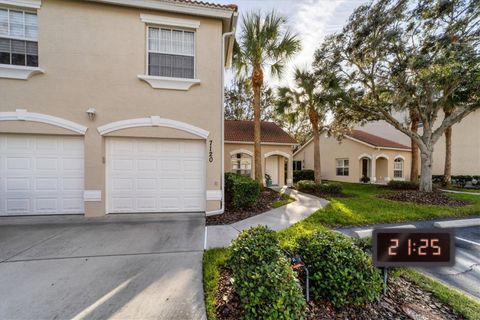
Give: 21:25
